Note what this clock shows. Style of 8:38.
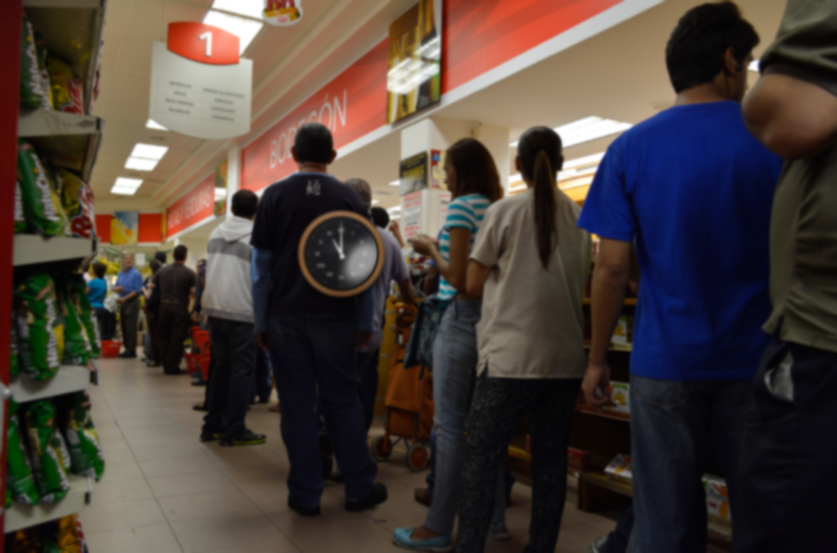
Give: 11:00
